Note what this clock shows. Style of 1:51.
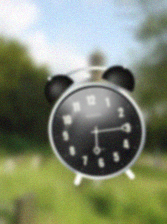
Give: 6:15
